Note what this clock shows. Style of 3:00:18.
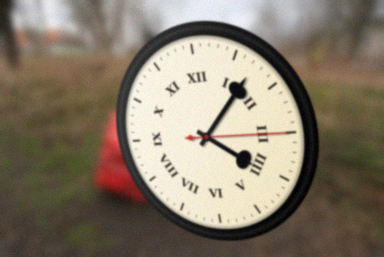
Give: 4:07:15
